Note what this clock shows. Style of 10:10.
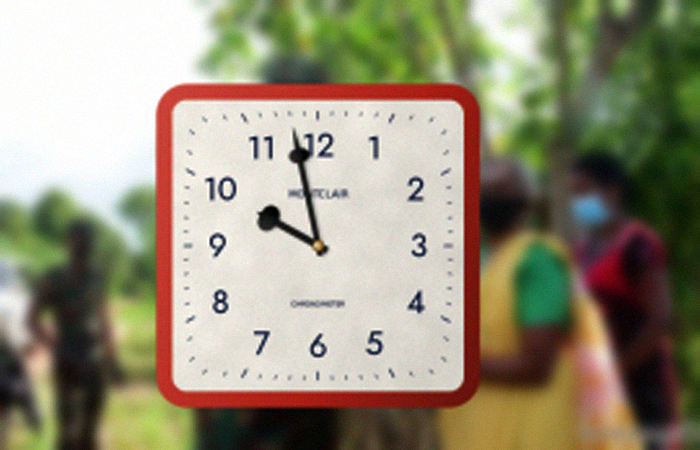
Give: 9:58
